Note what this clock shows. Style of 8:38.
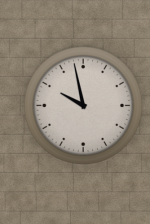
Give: 9:58
